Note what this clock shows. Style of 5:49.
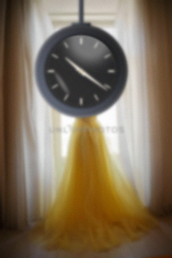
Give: 10:21
